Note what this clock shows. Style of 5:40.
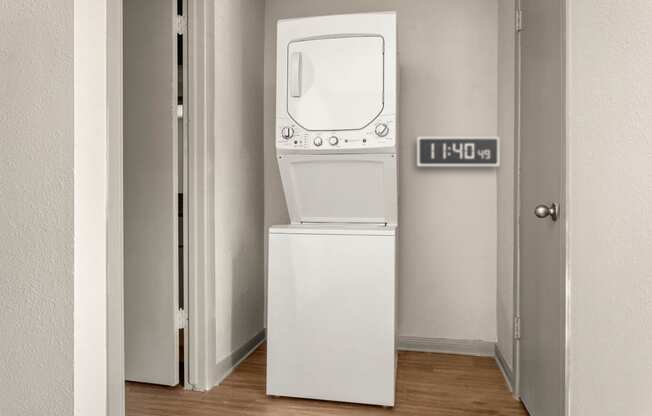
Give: 11:40
